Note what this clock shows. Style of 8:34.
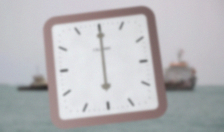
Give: 6:00
